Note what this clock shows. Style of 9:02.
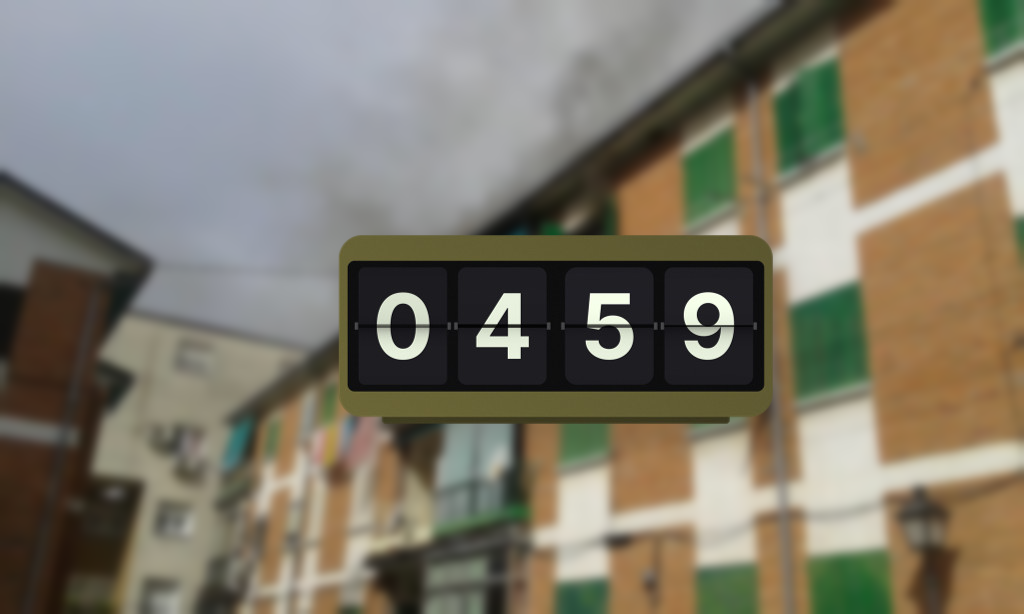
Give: 4:59
